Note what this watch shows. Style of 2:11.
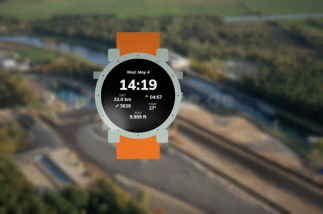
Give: 14:19
